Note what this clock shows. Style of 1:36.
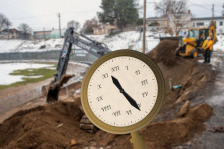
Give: 11:26
